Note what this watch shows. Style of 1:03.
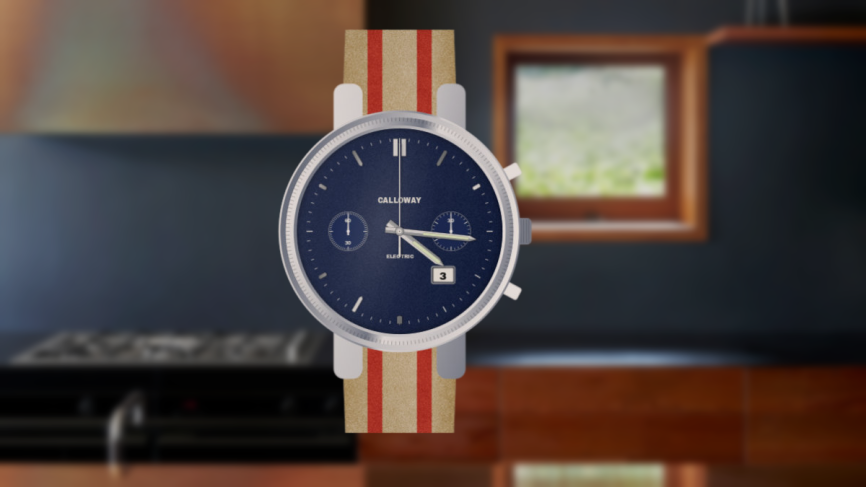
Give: 4:16
